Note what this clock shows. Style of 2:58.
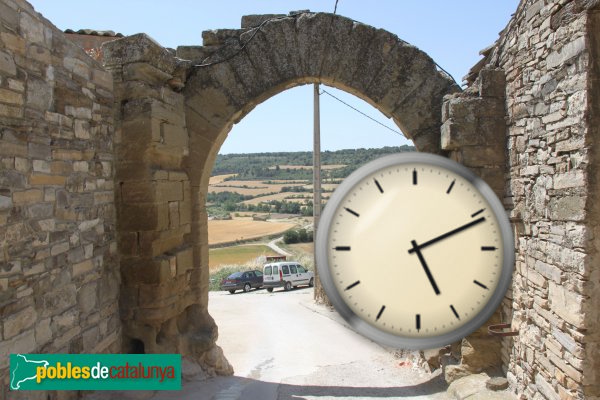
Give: 5:11
